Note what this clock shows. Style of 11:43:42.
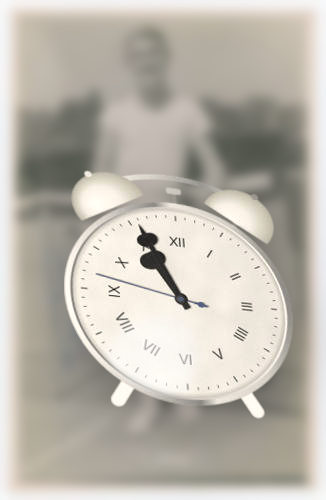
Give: 10:55:47
